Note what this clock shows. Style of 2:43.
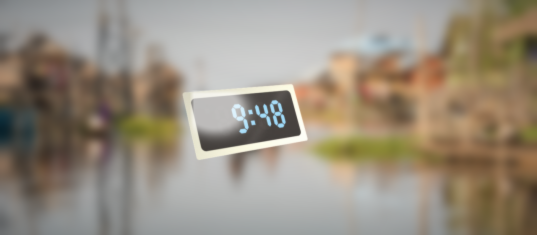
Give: 9:48
